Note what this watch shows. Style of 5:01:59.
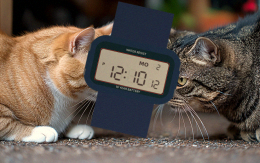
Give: 12:10:12
